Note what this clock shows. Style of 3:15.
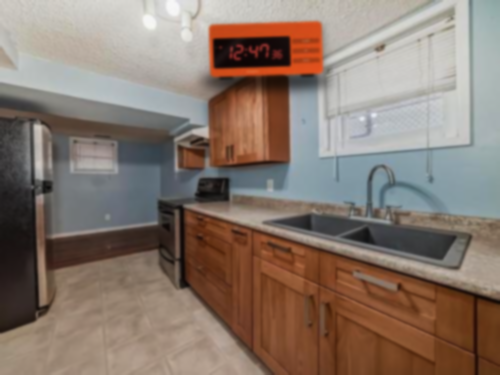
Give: 12:47
